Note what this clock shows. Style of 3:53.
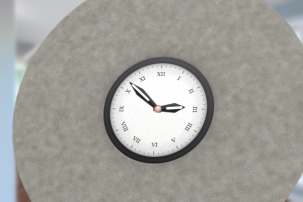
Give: 2:52
